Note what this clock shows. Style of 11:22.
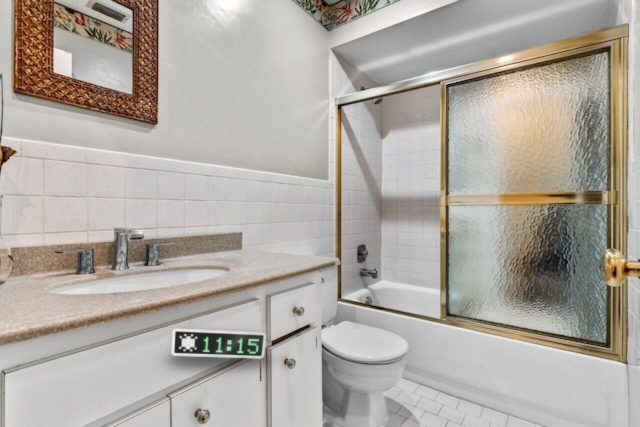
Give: 11:15
